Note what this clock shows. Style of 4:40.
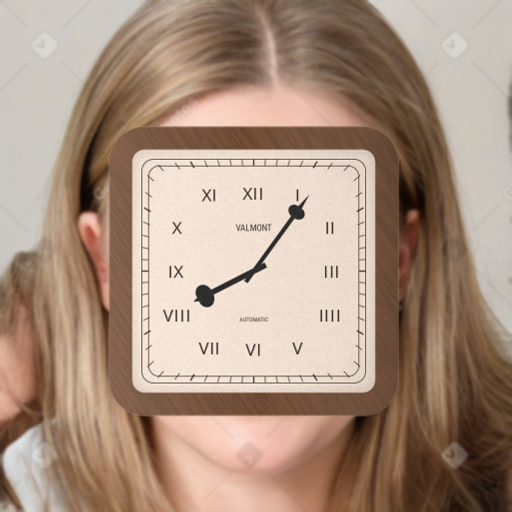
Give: 8:06
